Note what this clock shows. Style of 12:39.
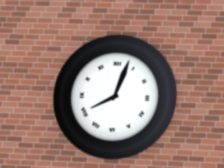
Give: 8:03
